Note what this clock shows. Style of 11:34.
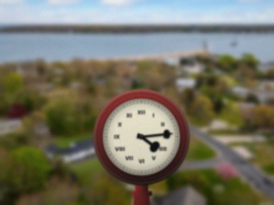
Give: 4:14
